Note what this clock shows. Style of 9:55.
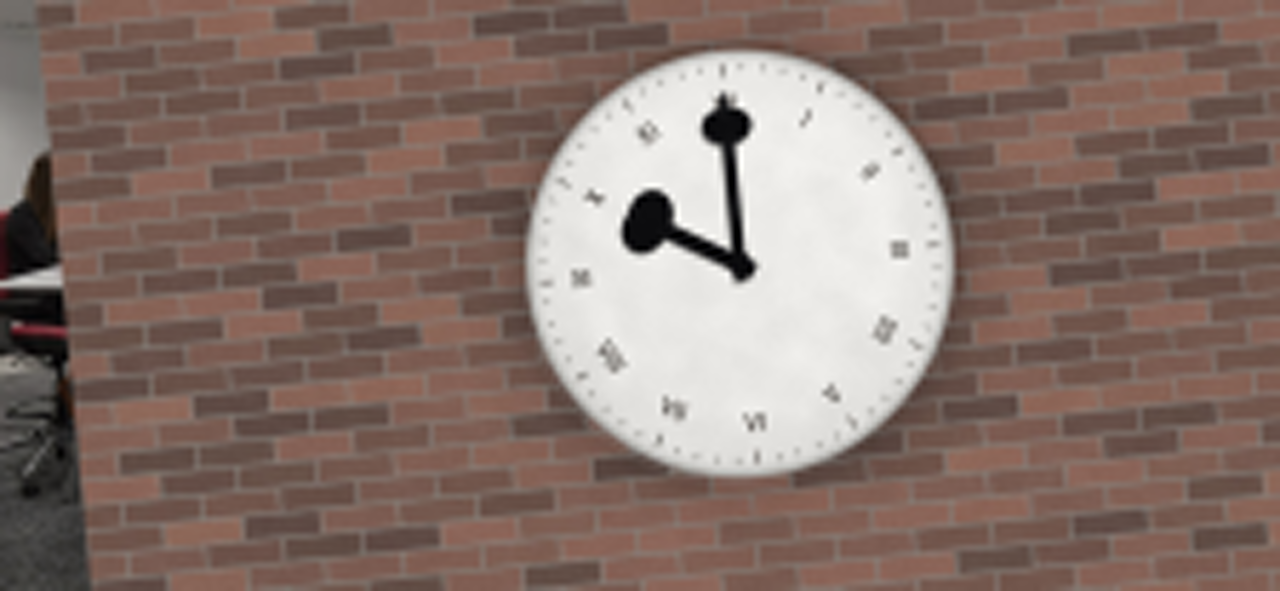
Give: 10:00
